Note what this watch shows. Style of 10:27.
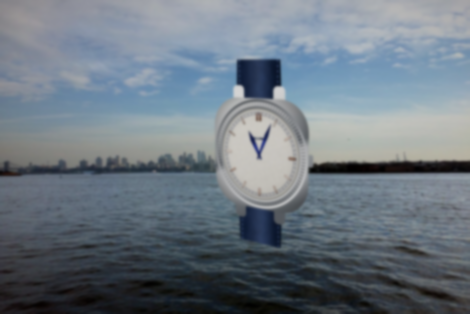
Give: 11:04
